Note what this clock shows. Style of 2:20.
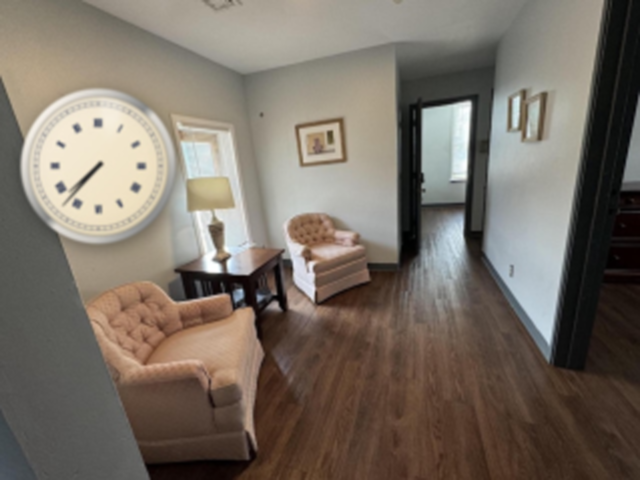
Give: 7:37
